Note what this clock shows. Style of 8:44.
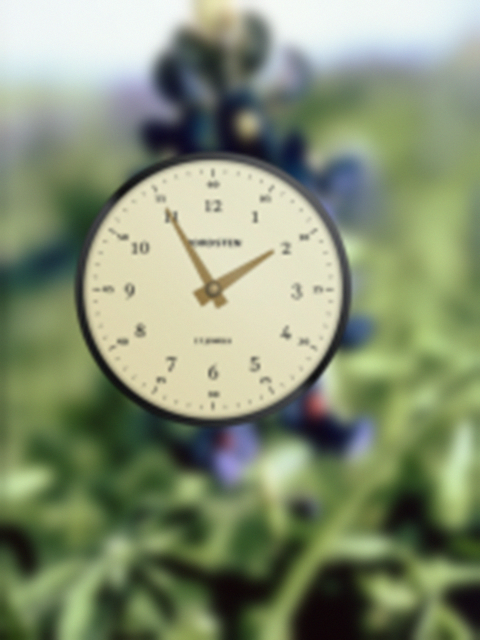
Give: 1:55
